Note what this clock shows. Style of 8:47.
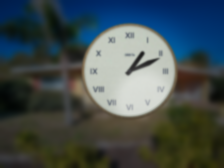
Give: 1:11
